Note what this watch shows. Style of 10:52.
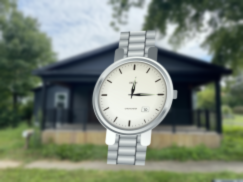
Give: 12:15
